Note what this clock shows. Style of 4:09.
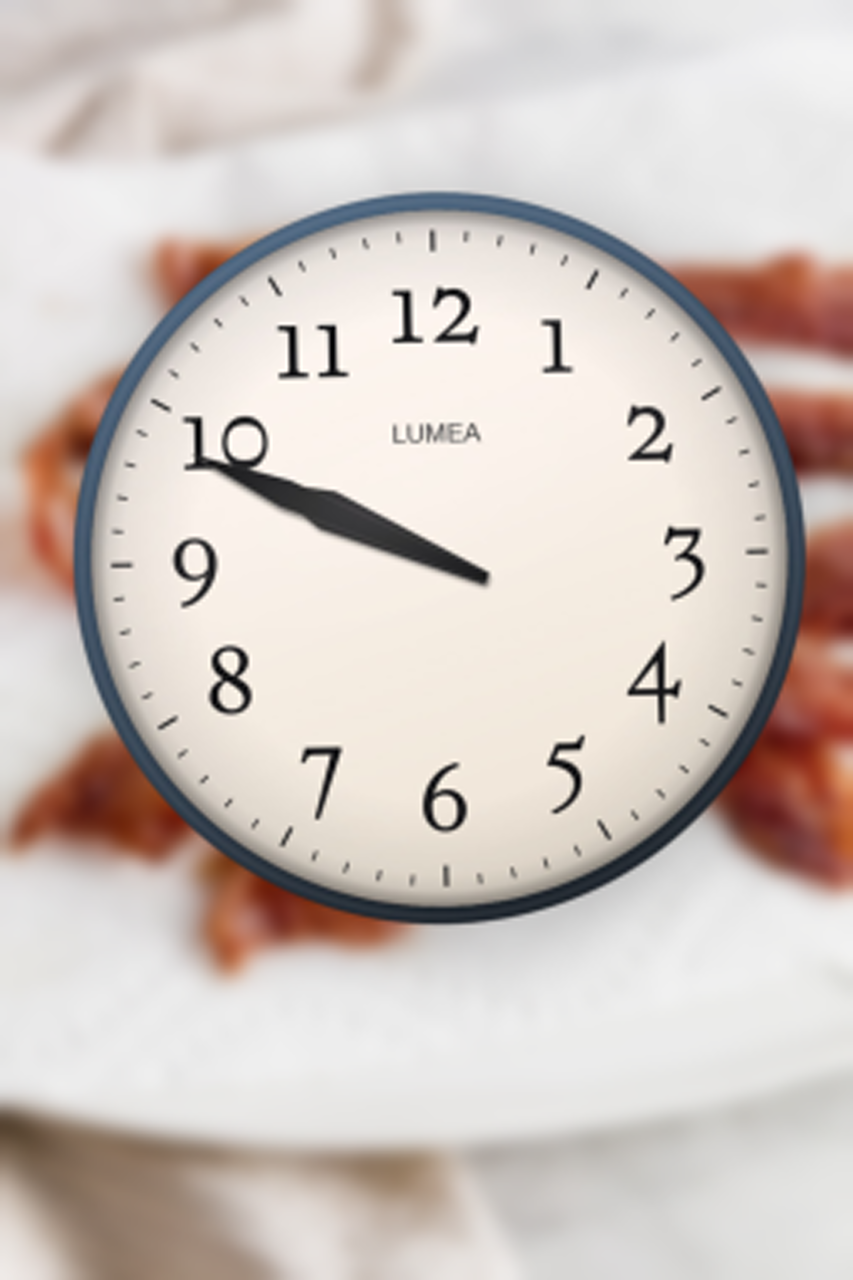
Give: 9:49
